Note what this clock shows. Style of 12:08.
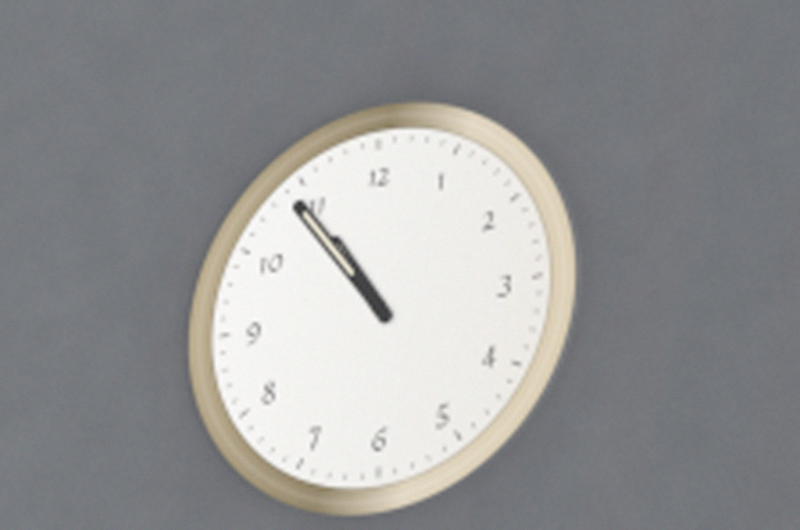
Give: 10:54
